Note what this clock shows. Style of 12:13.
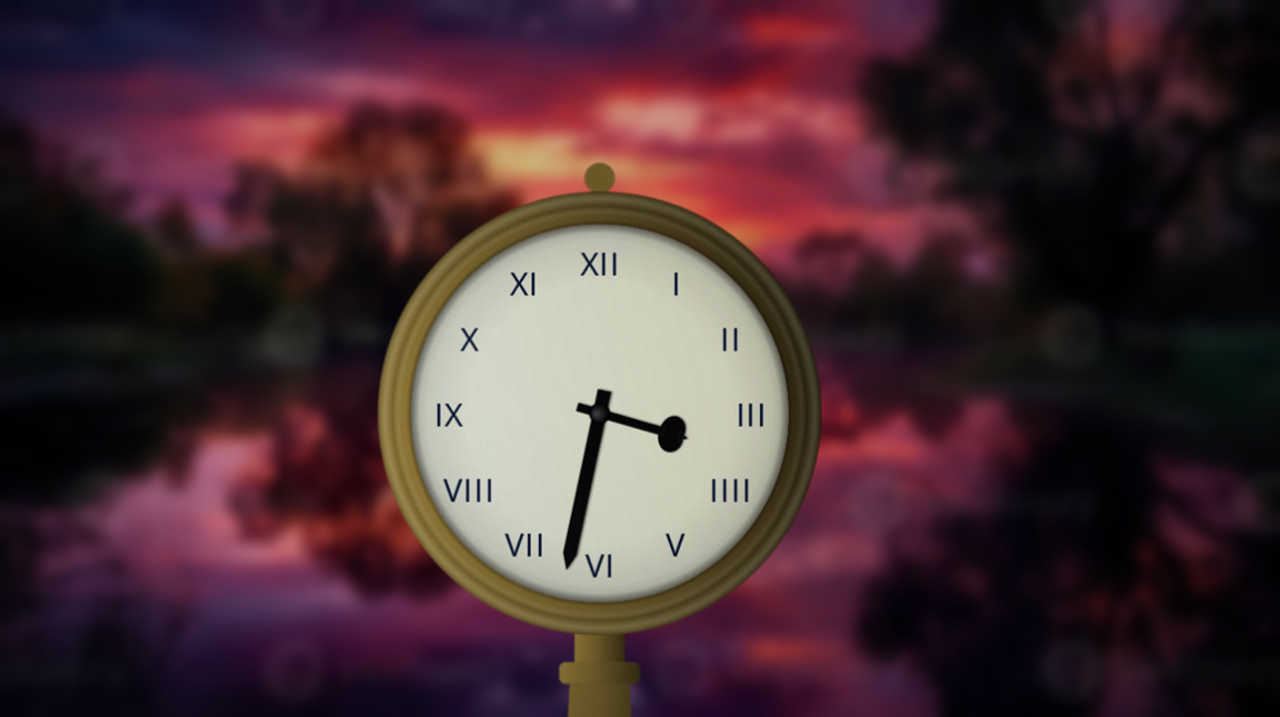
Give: 3:32
